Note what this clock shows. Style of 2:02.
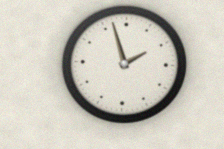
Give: 1:57
